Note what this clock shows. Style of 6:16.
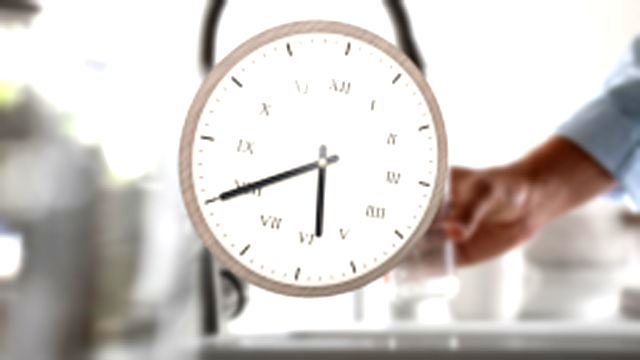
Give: 5:40
